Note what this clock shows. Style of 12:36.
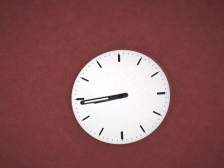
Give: 8:44
